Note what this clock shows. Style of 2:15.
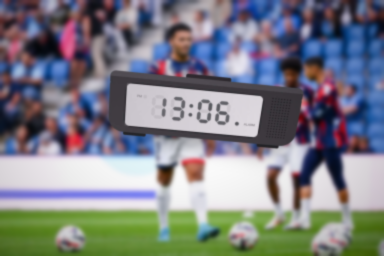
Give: 13:06
